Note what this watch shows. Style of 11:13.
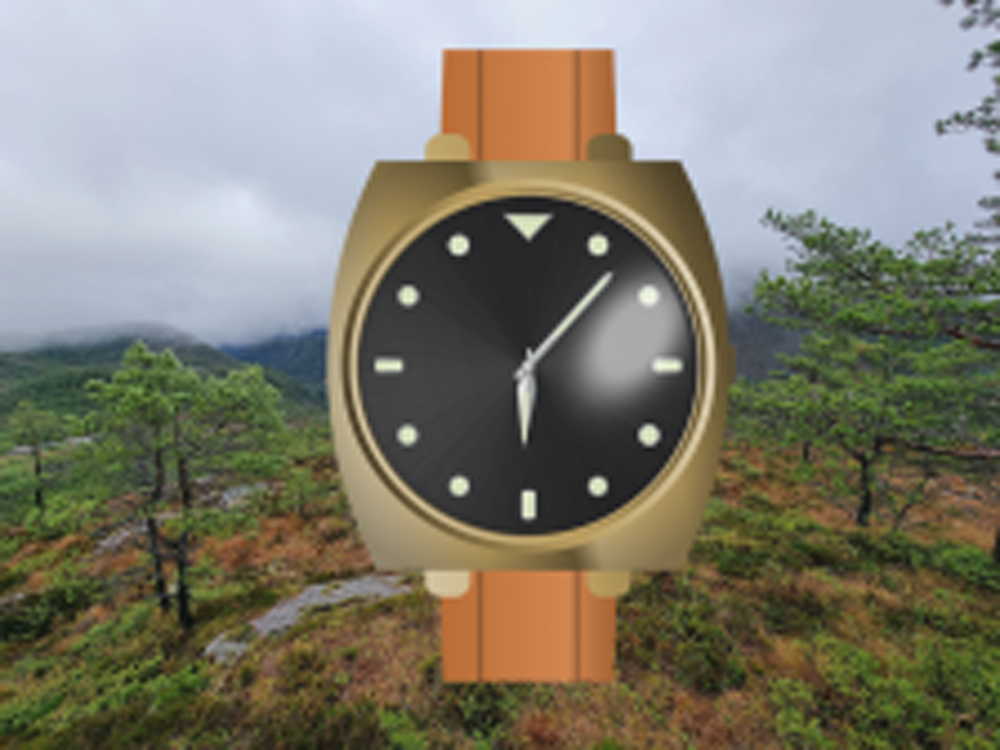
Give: 6:07
